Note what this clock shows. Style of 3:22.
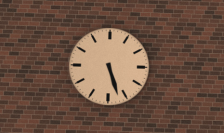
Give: 5:27
